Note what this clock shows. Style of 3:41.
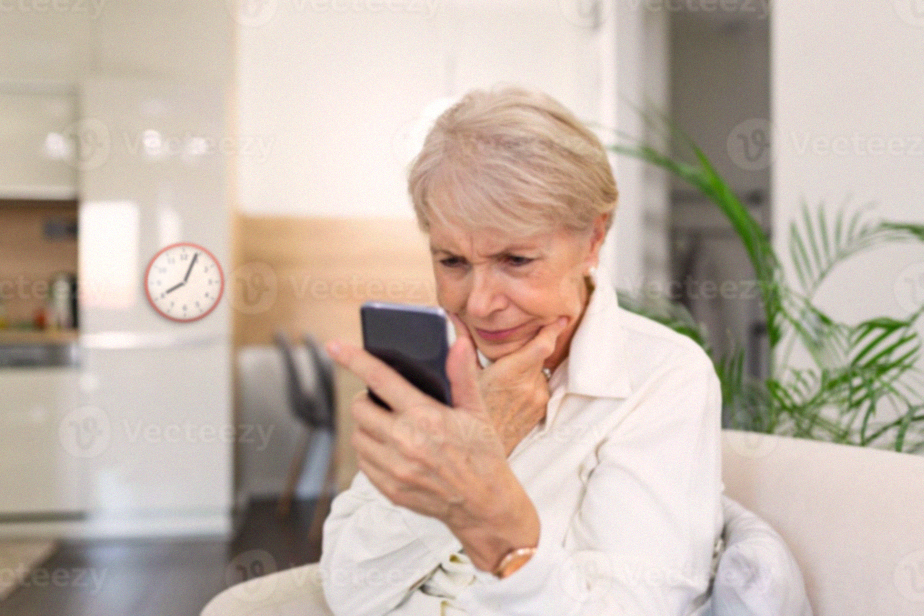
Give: 8:04
